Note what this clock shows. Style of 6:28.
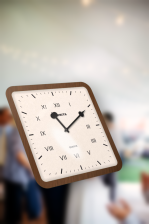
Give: 11:10
